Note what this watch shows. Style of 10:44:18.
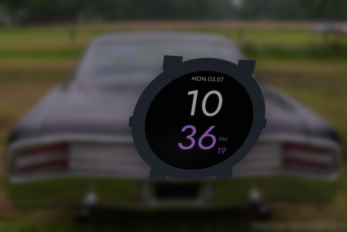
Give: 10:36:19
